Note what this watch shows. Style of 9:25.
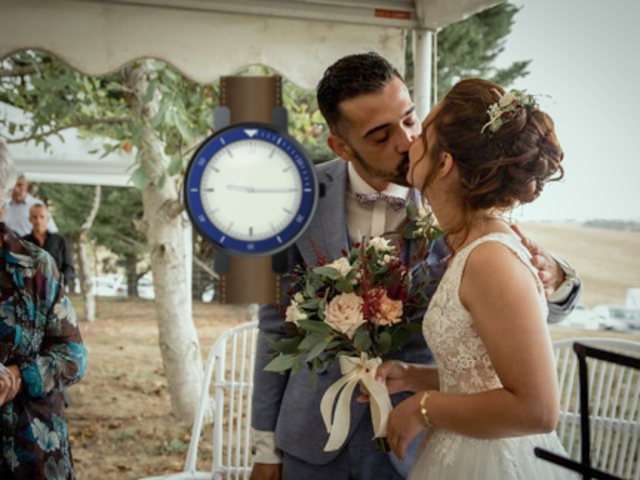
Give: 9:15
